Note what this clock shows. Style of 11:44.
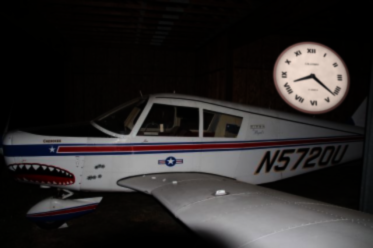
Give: 8:22
